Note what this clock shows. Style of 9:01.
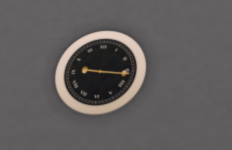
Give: 9:16
